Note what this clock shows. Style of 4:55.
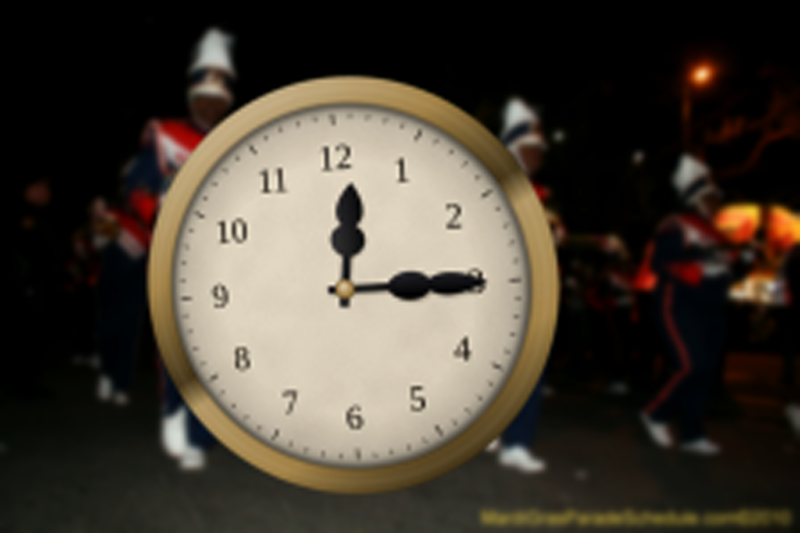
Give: 12:15
